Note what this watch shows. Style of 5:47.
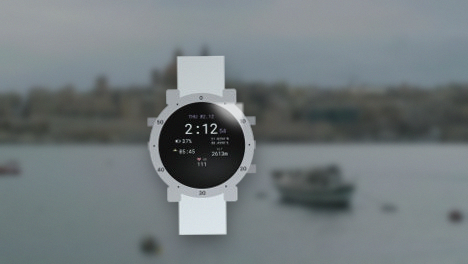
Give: 2:12
